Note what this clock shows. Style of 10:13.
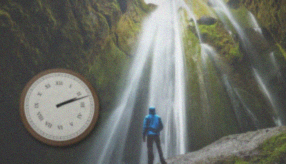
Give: 2:12
